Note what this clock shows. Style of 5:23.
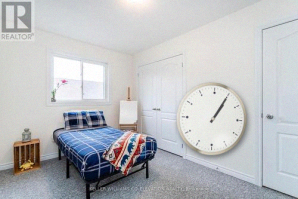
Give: 1:05
